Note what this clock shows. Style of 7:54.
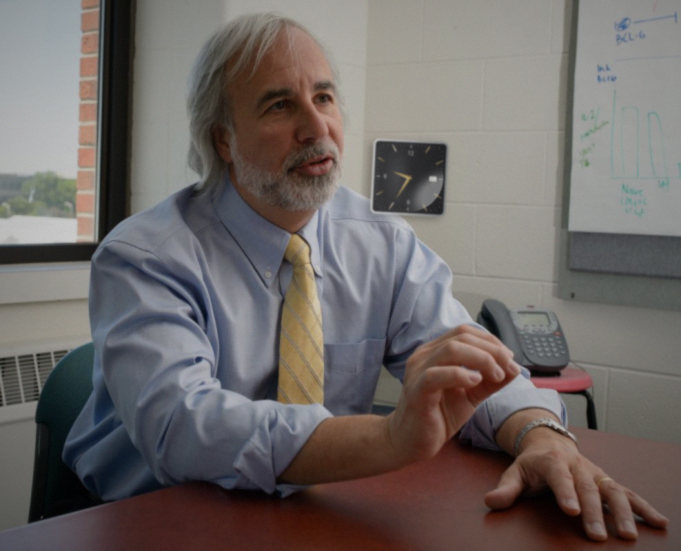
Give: 9:35
